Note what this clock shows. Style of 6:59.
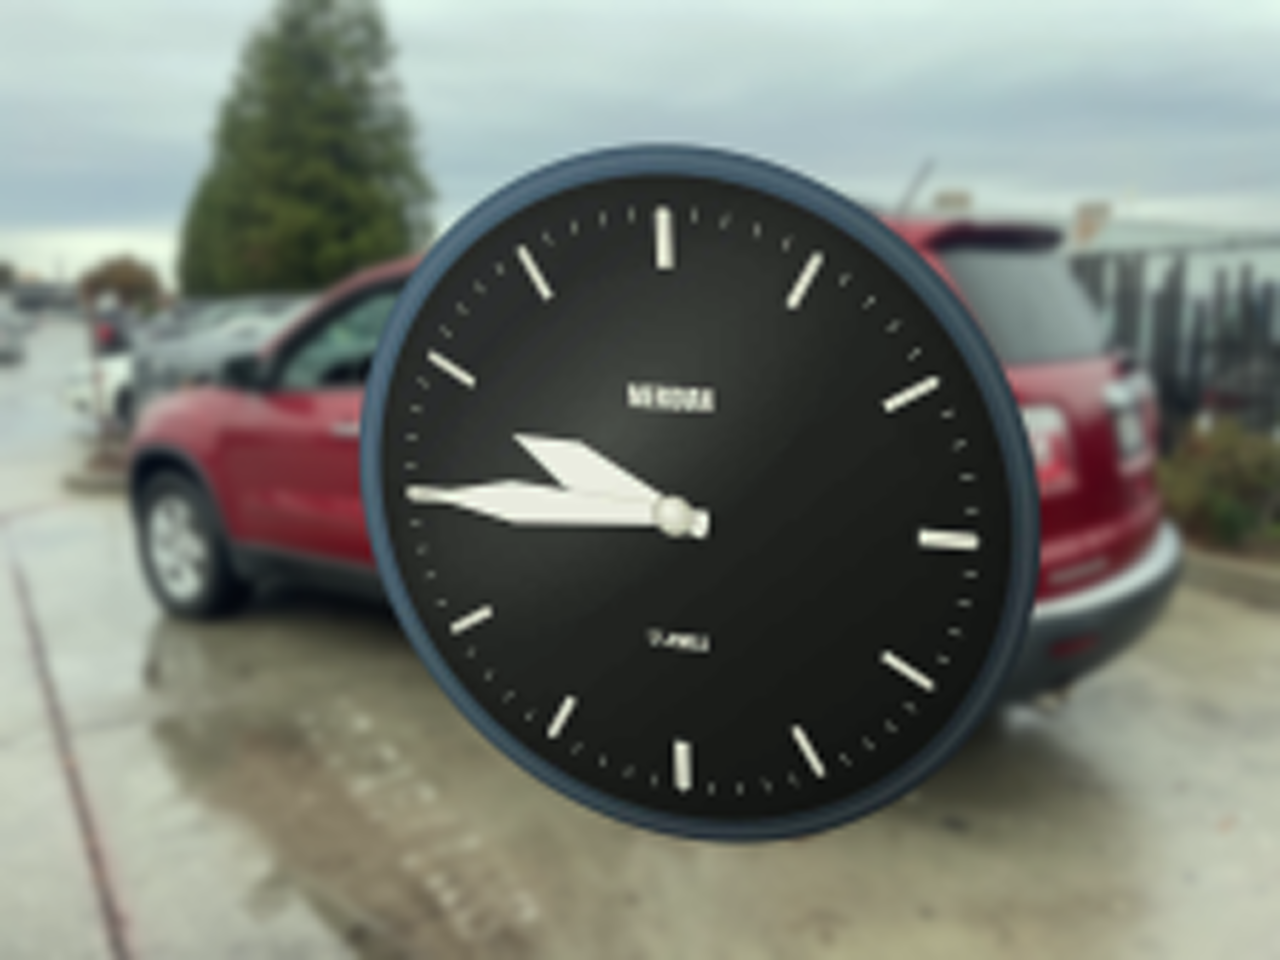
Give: 9:45
